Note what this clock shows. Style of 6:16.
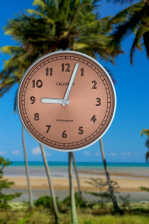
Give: 9:03
